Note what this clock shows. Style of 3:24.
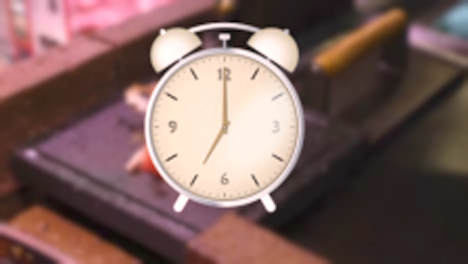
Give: 7:00
